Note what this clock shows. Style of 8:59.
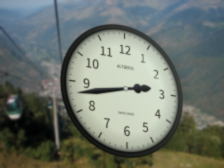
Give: 2:43
